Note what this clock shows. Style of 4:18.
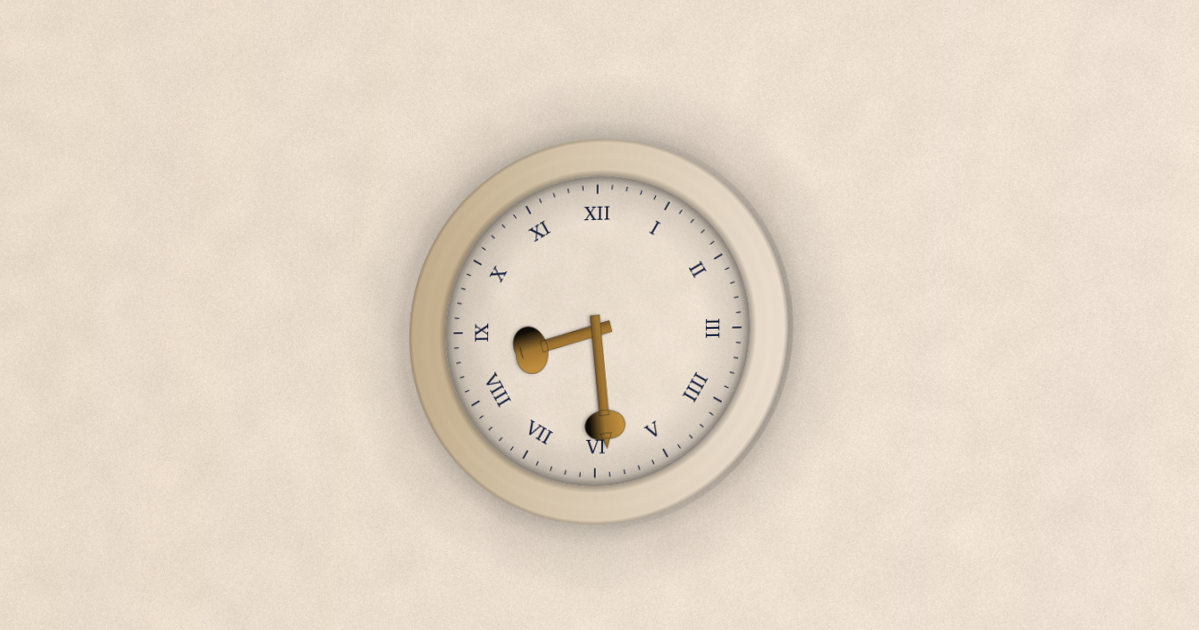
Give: 8:29
